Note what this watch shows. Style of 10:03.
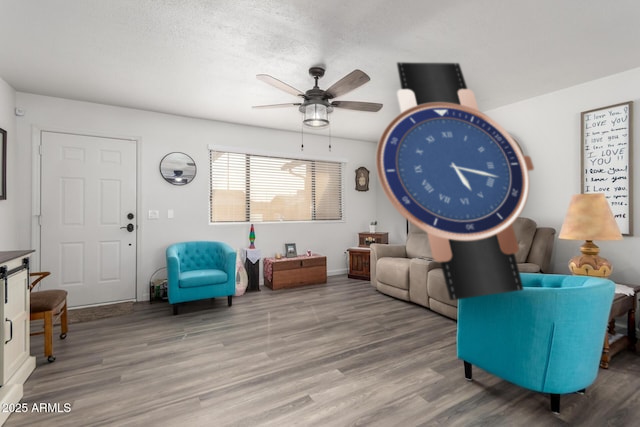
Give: 5:18
